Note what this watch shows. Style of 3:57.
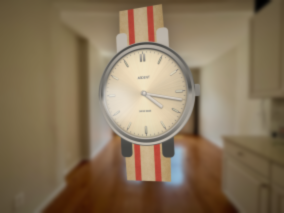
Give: 4:17
